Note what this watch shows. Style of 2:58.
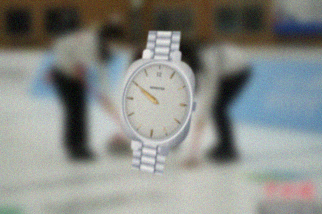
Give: 9:50
